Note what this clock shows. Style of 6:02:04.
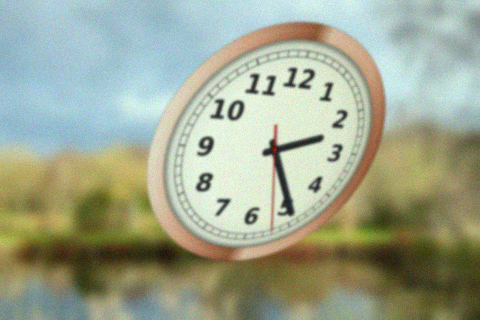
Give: 2:24:27
